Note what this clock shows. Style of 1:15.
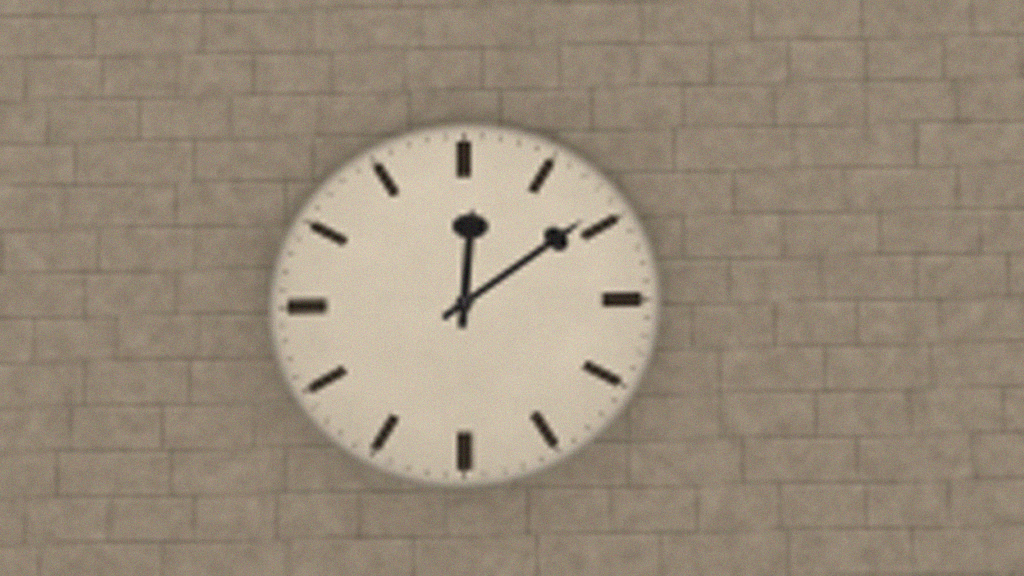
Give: 12:09
